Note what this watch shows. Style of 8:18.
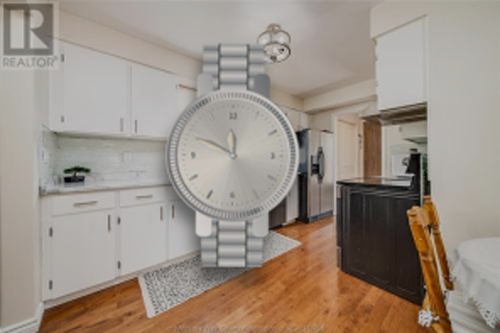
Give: 11:49
